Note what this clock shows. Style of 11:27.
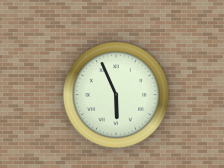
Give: 5:56
